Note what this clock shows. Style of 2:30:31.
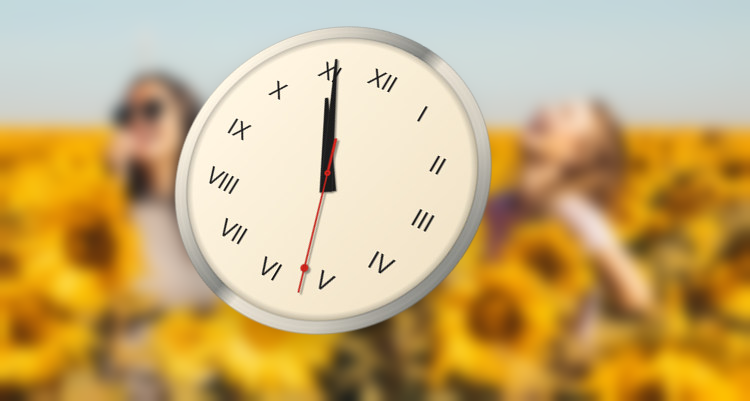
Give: 10:55:27
